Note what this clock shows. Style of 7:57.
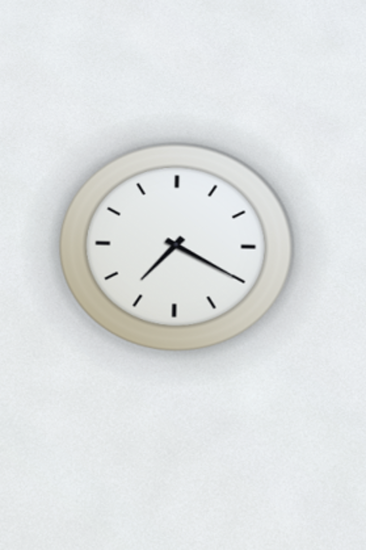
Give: 7:20
